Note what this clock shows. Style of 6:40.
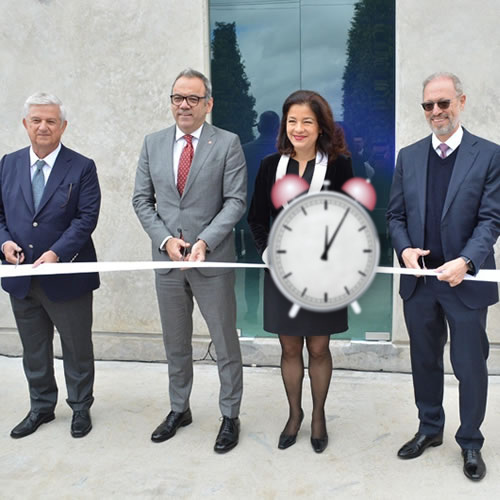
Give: 12:05
